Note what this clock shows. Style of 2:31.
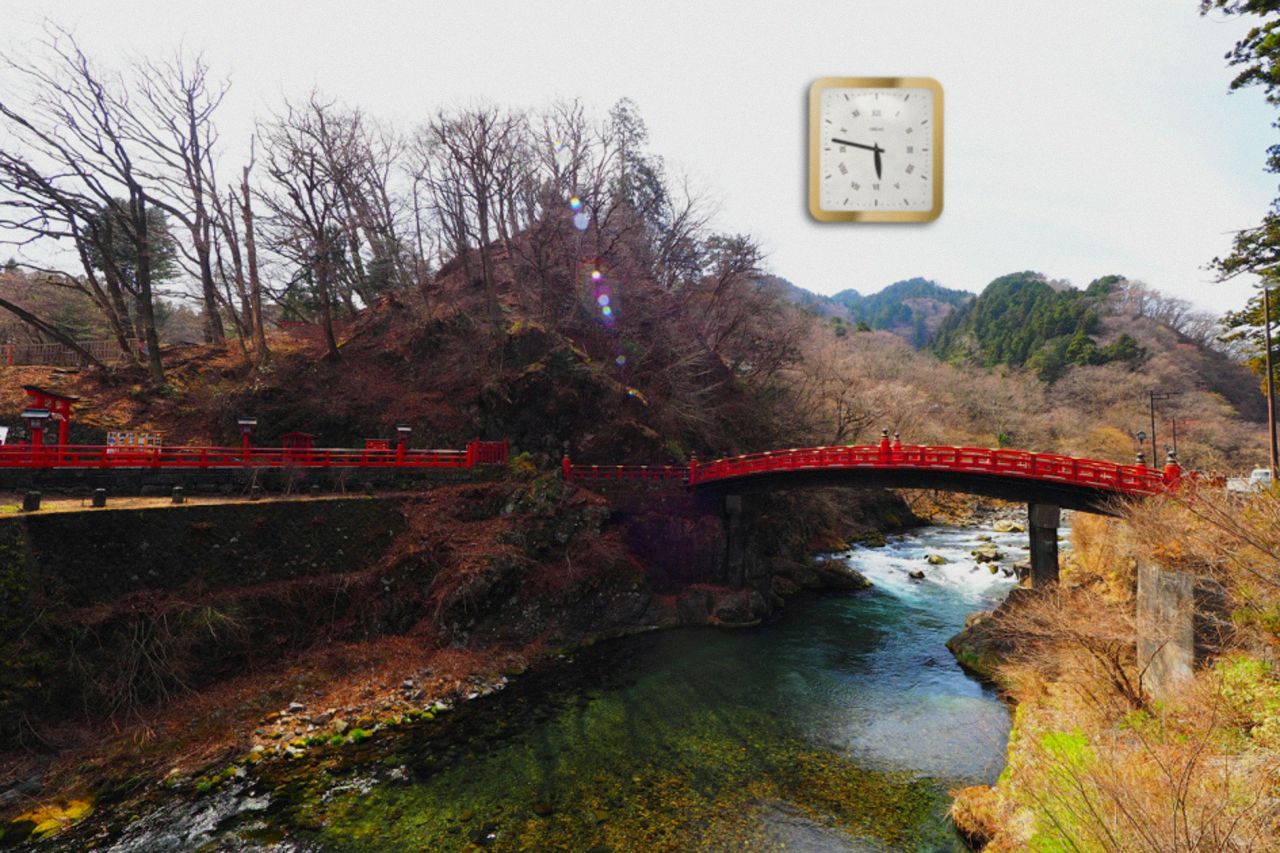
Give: 5:47
